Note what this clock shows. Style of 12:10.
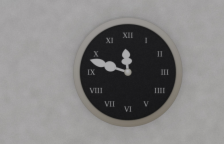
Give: 11:48
